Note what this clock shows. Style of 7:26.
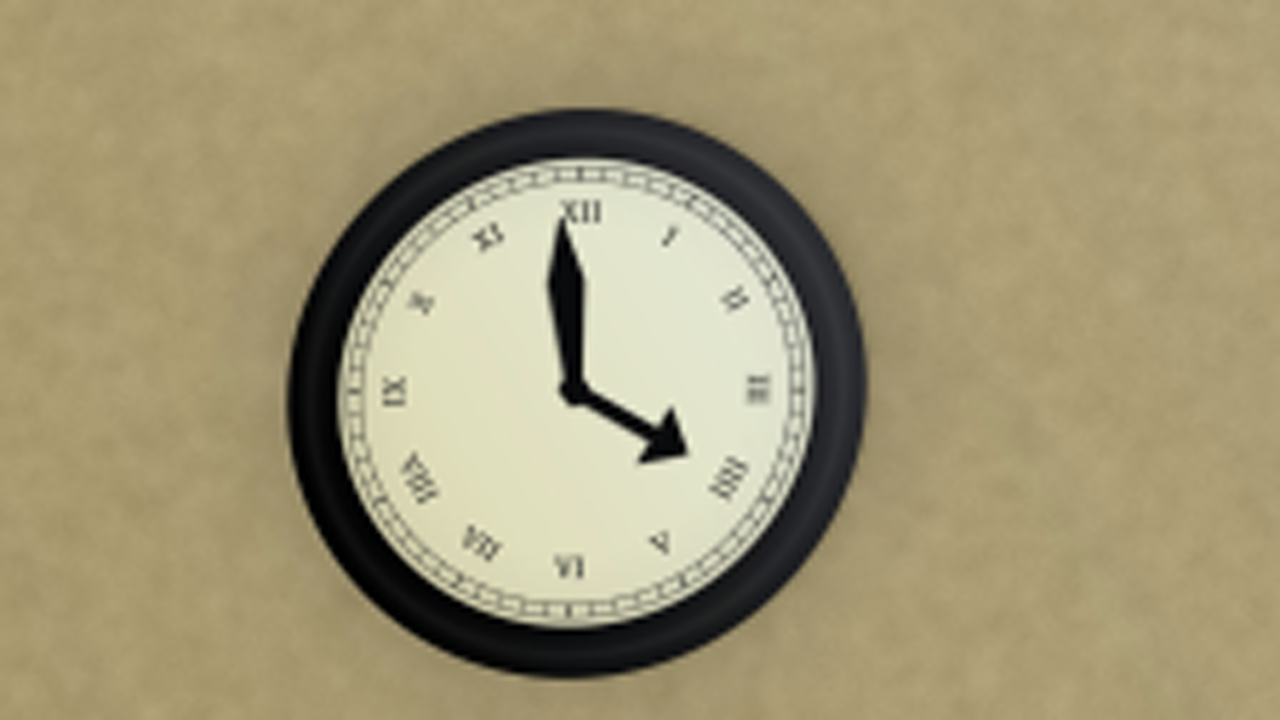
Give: 3:59
